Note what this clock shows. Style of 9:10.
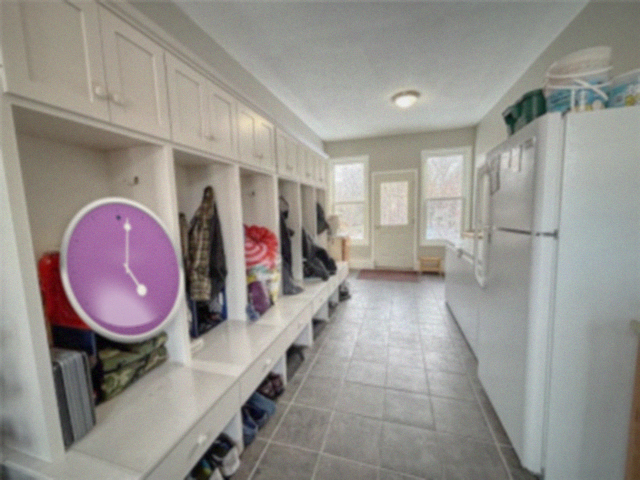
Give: 5:02
